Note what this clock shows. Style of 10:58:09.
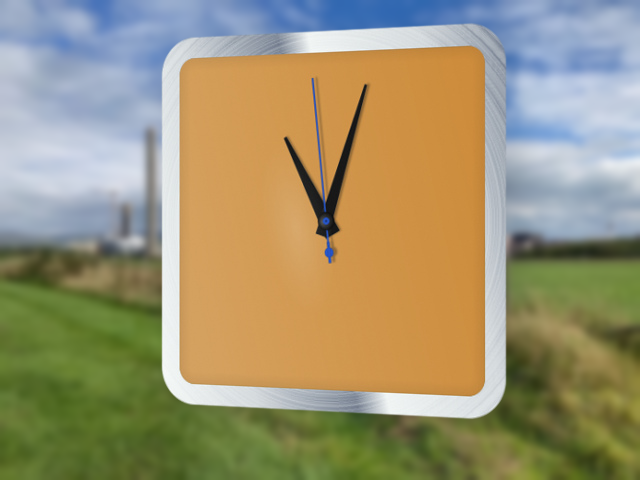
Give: 11:02:59
